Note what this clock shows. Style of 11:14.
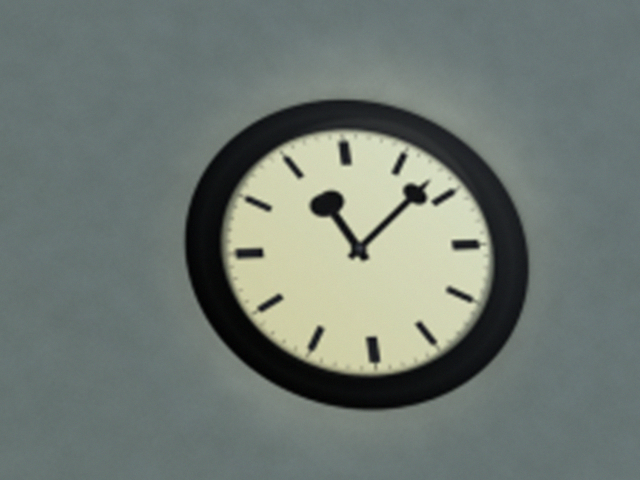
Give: 11:08
